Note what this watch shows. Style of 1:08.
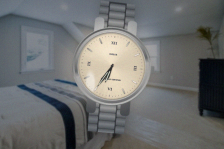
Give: 6:35
